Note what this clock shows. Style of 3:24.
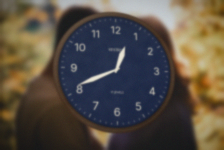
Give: 12:41
